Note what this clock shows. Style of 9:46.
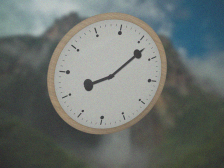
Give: 8:07
